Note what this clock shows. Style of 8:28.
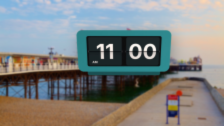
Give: 11:00
